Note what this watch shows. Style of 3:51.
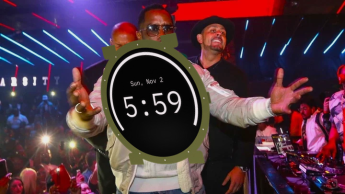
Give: 5:59
